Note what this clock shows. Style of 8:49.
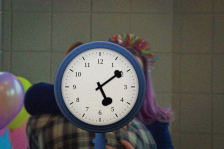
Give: 5:09
